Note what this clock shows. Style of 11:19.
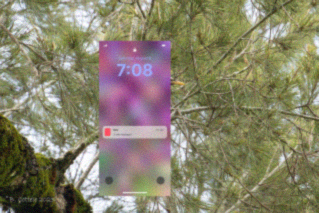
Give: 7:08
